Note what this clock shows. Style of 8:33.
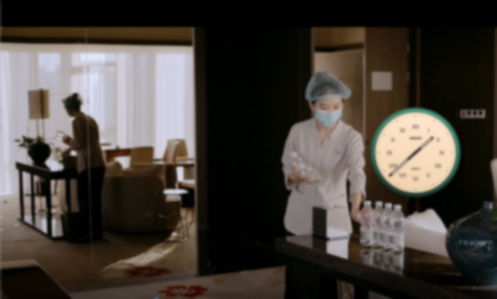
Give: 1:38
